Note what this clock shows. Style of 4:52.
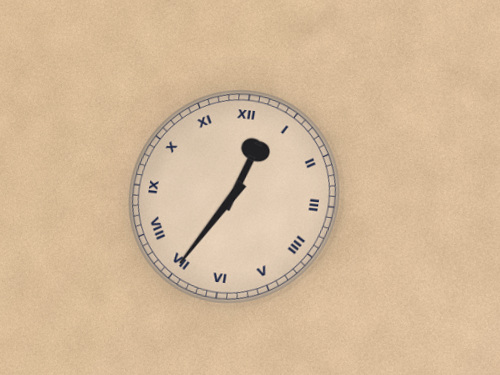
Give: 12:35
